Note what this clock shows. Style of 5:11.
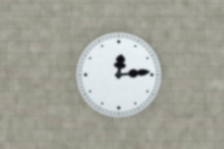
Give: 12:14
